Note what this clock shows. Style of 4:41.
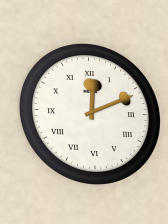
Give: 12:11
